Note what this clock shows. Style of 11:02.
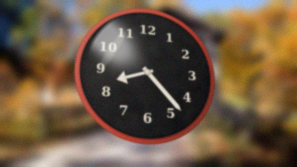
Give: 8:23
